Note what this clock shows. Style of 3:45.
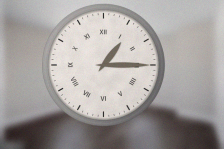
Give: 1:15
